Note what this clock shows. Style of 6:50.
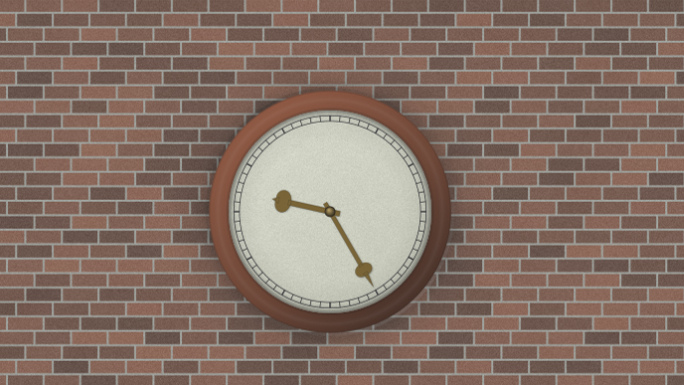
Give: 9:25
